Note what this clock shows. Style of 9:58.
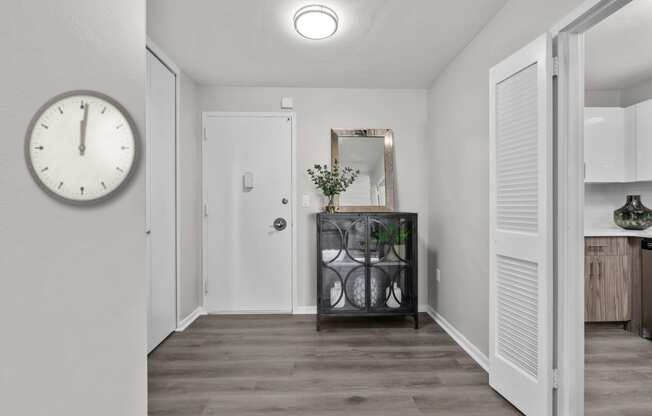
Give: 12:01
